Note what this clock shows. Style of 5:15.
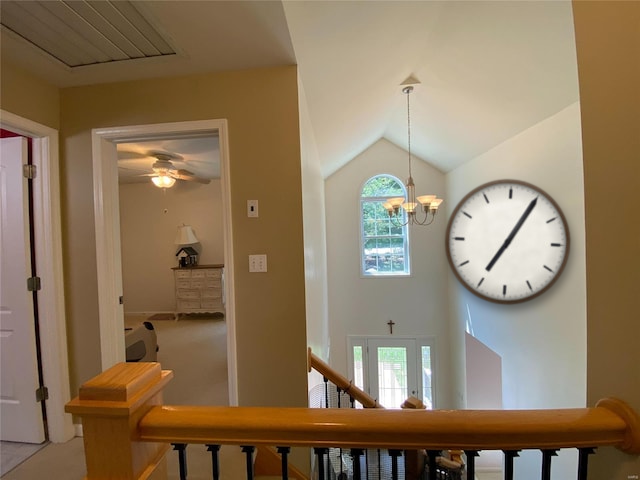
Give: 7:05
